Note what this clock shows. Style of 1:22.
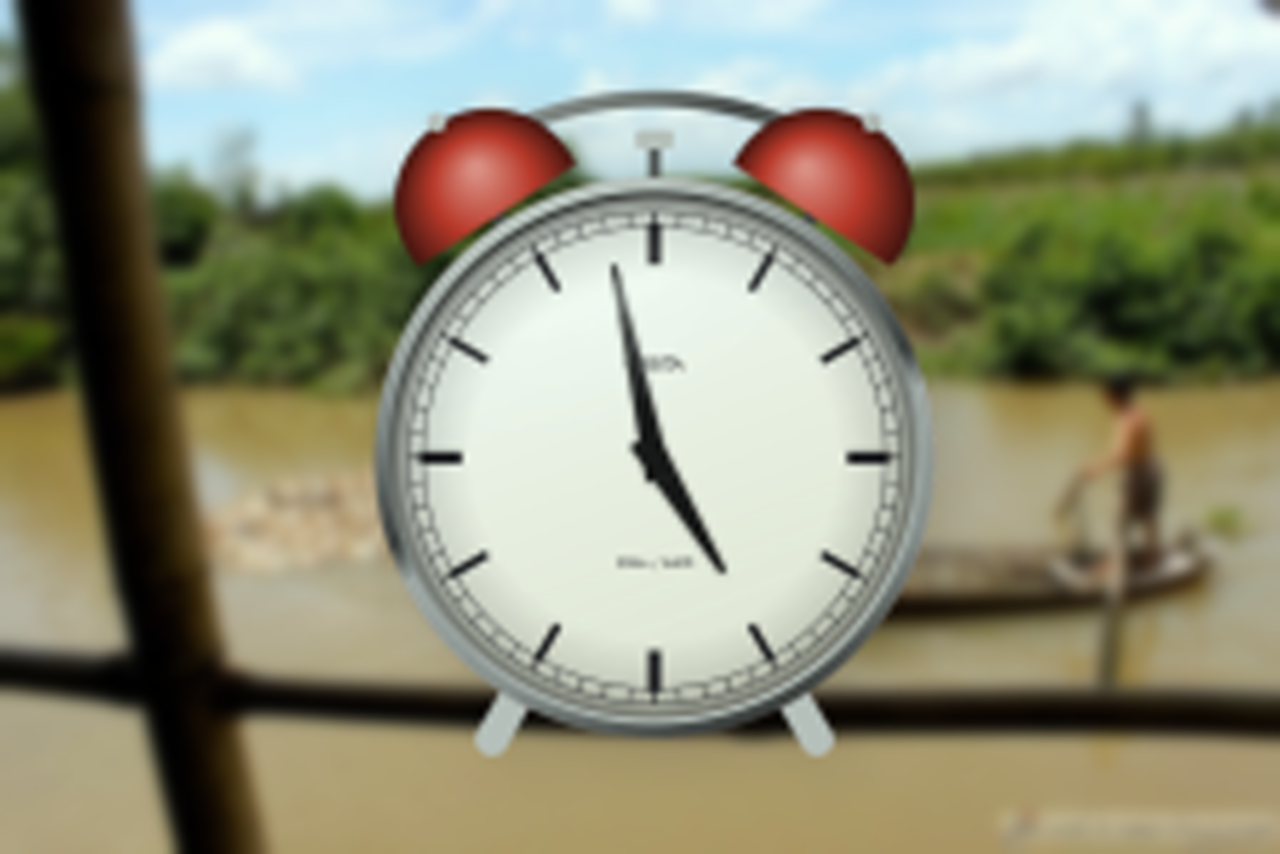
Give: 4:58
